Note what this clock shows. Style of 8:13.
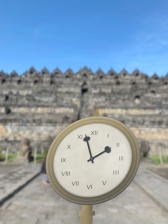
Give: 1:57
